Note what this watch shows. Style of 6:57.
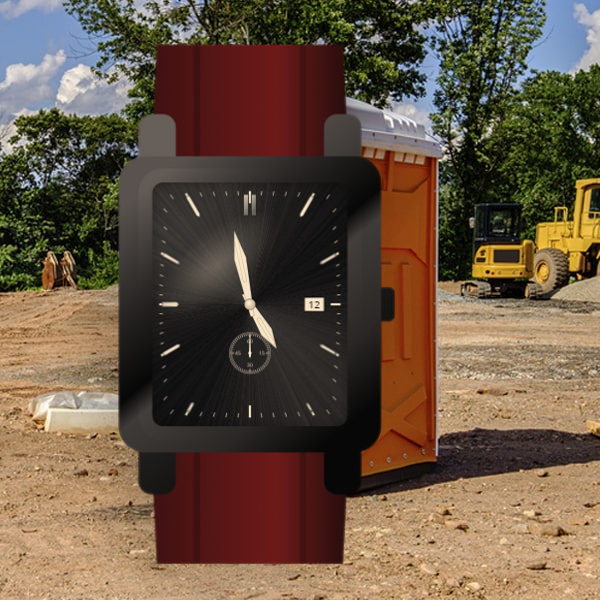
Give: 4:58
